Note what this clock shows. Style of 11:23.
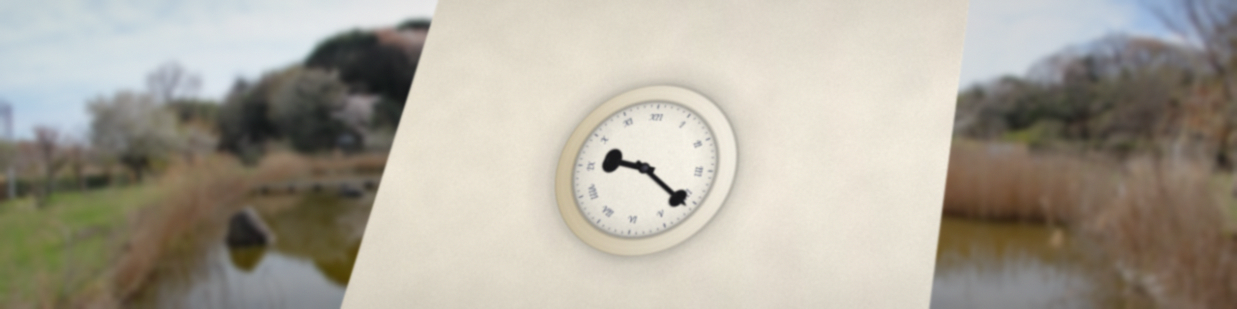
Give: 9:21
